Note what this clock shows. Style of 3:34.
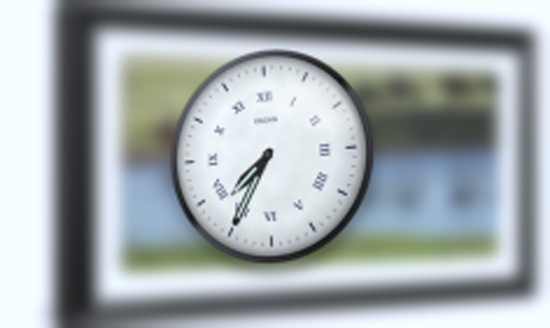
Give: 7:35
